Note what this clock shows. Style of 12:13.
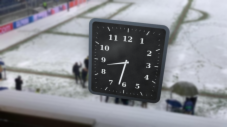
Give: 8:32
